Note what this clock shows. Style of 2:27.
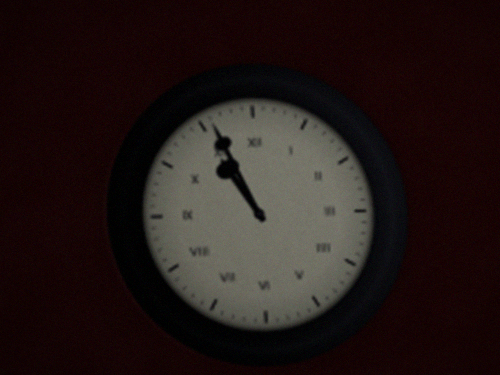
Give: 10:56
